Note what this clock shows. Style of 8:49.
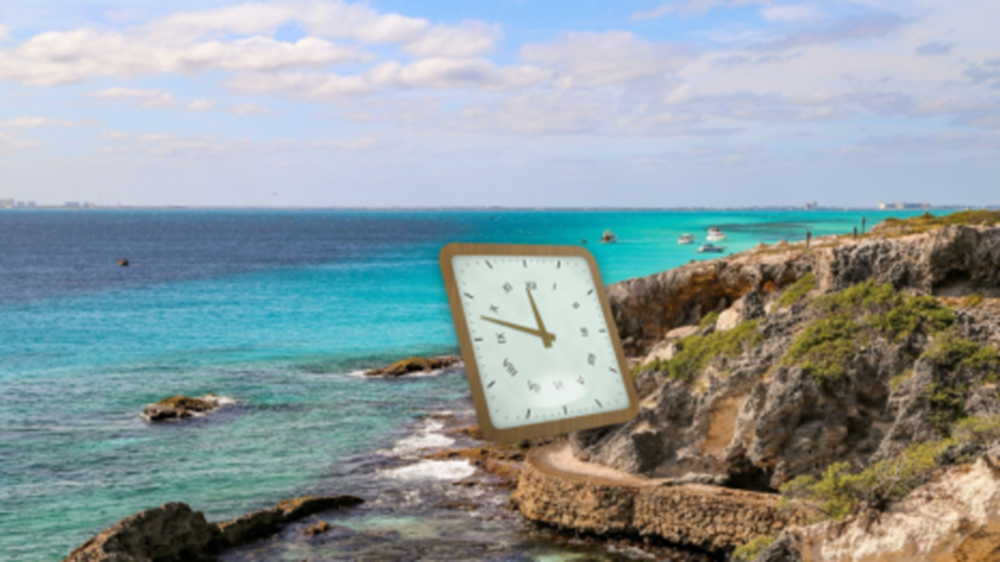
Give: 11:48
